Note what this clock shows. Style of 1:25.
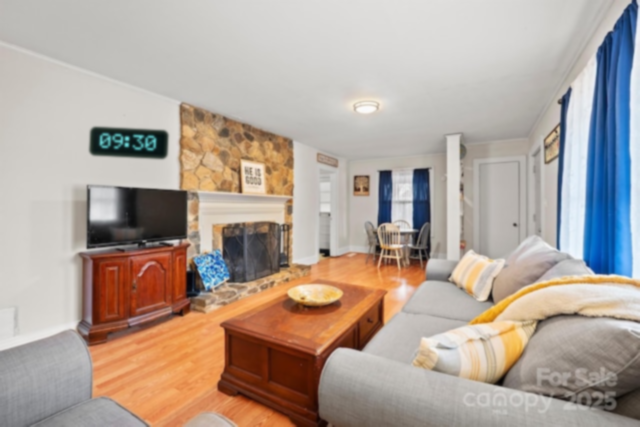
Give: 9:30
